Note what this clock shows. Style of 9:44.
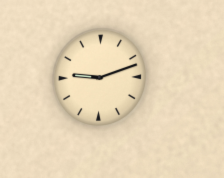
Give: 9:12
